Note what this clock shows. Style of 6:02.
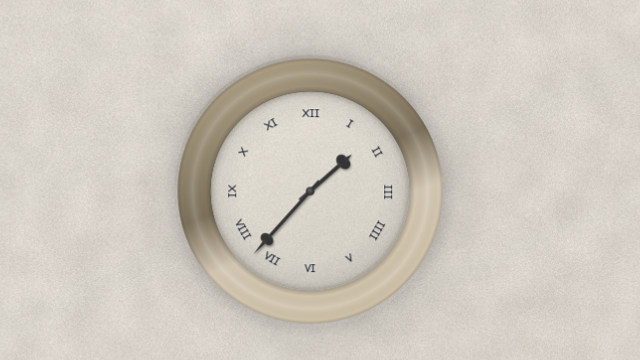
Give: 1:37
